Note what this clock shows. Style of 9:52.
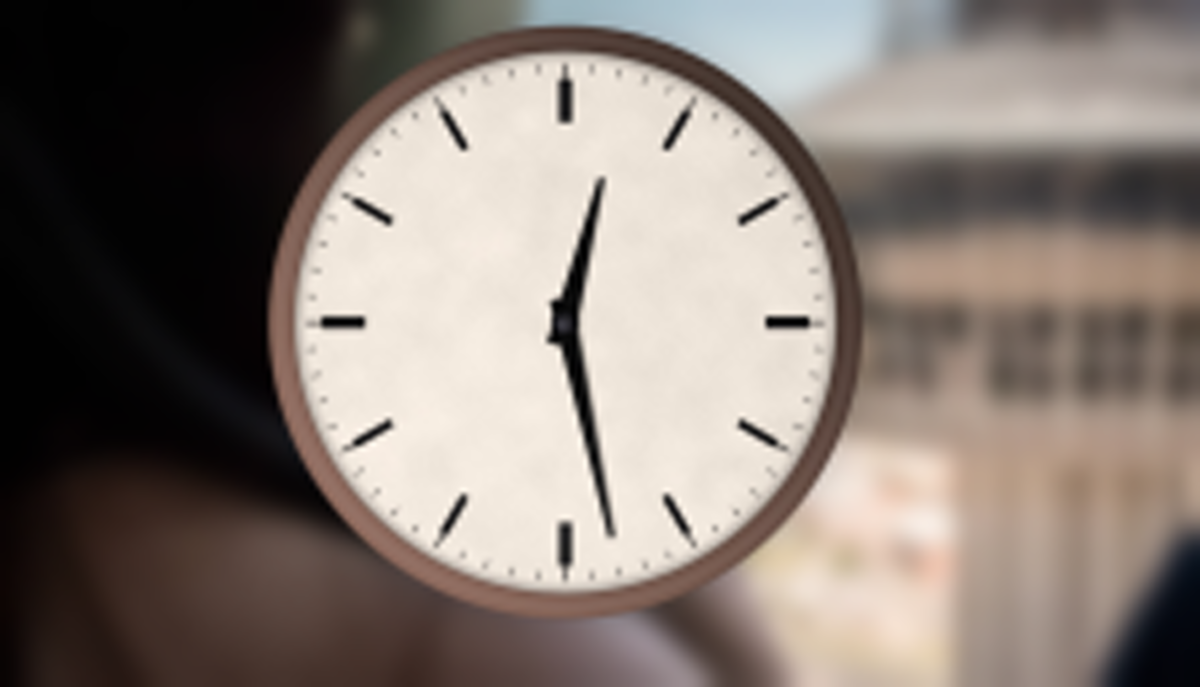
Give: 12:28
